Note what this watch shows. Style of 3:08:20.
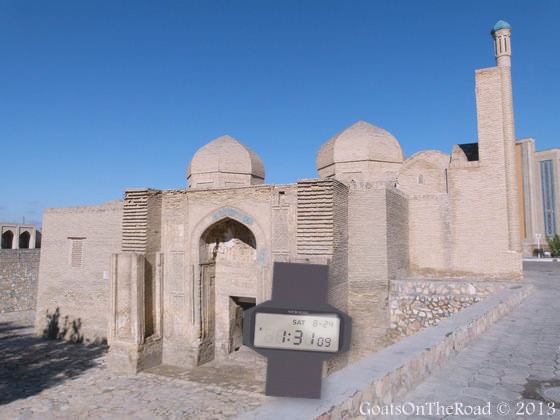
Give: 1:31:09
